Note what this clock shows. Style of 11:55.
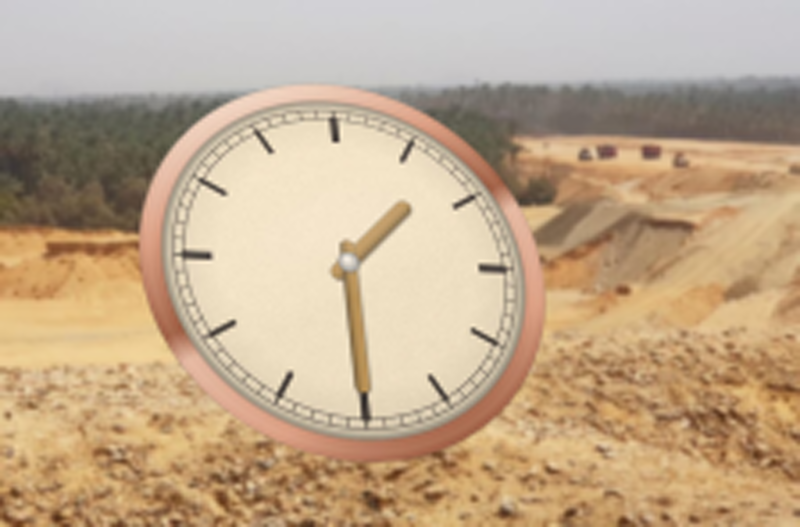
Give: 1:30
